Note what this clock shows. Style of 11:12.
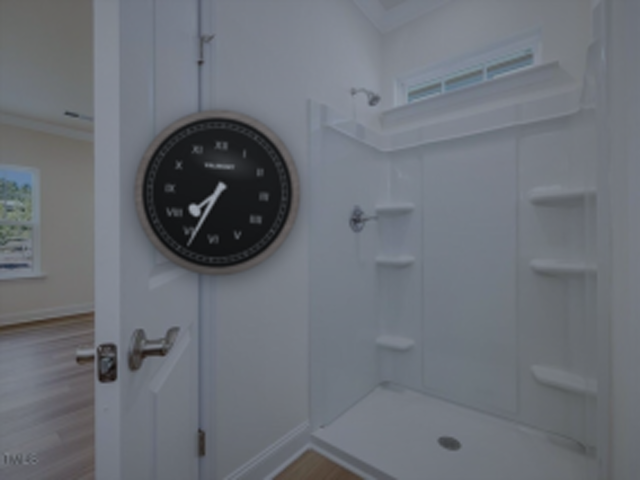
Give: 7:34
